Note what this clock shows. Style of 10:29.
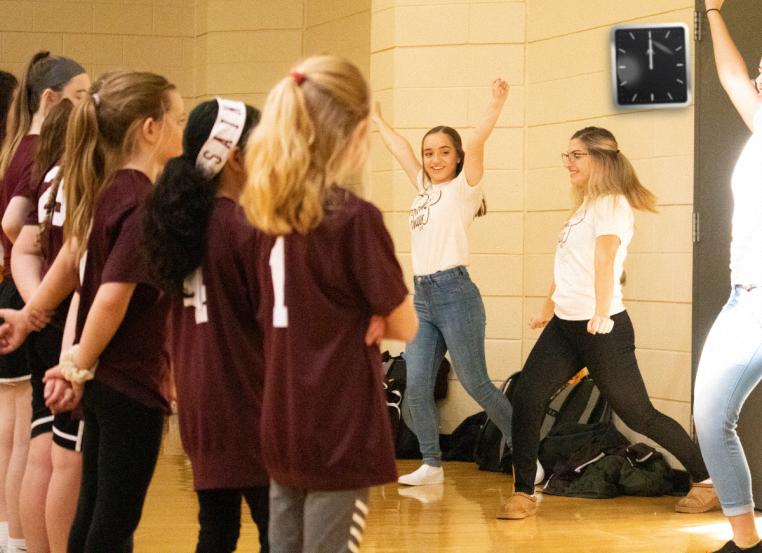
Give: 12:00
